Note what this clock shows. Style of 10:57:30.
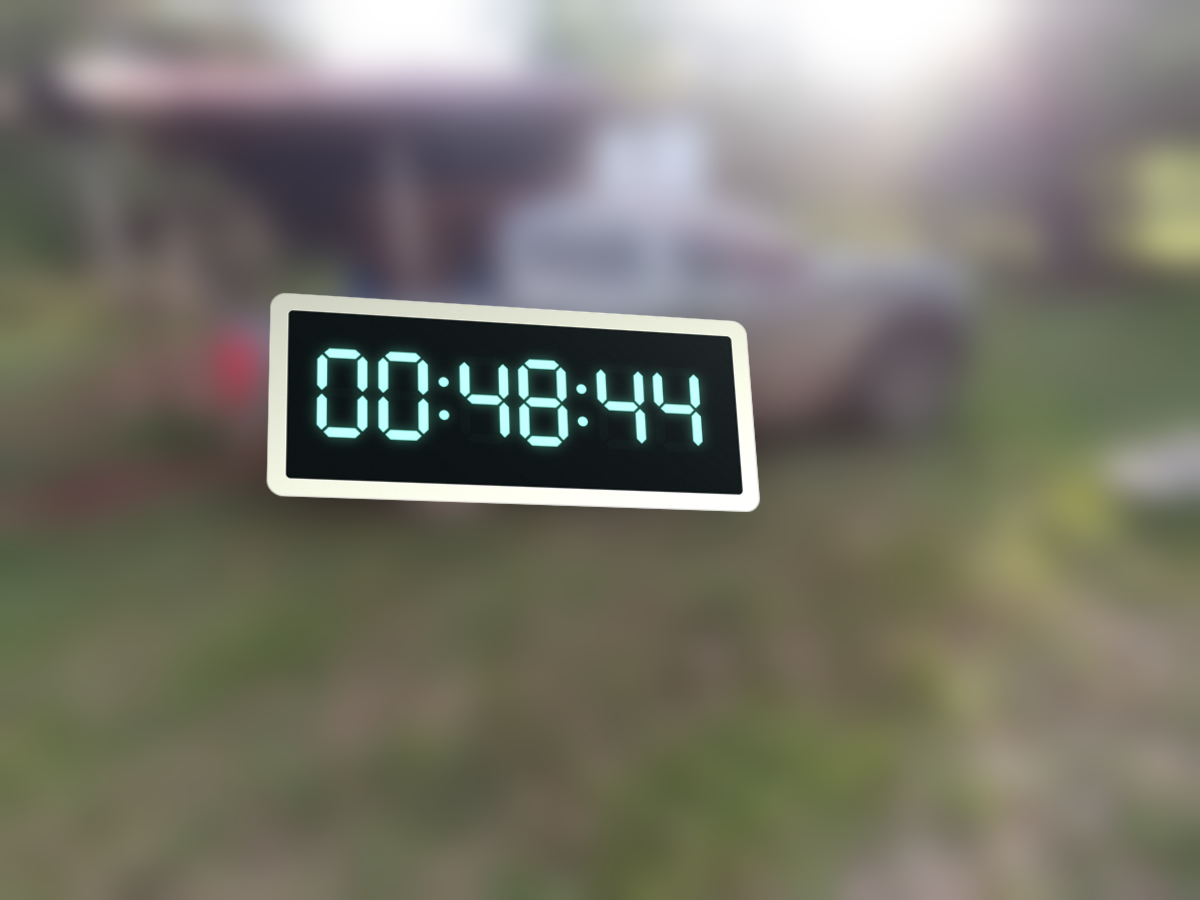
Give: 0:48:44
